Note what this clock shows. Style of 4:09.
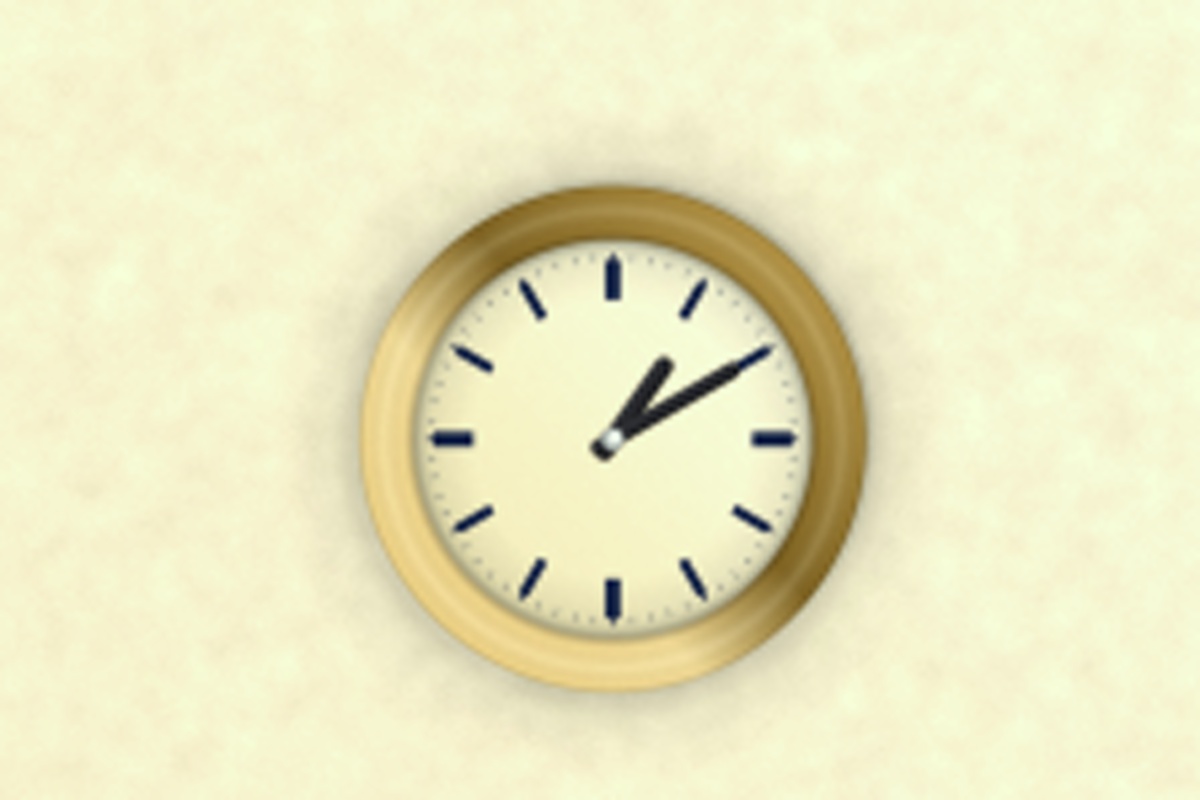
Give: 1:10
